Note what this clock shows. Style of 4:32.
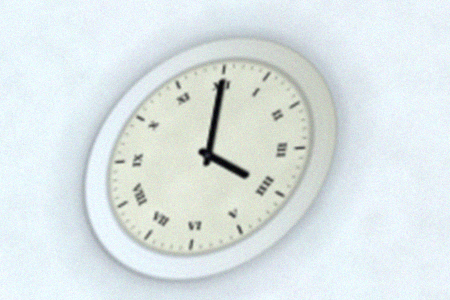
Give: 4:00
